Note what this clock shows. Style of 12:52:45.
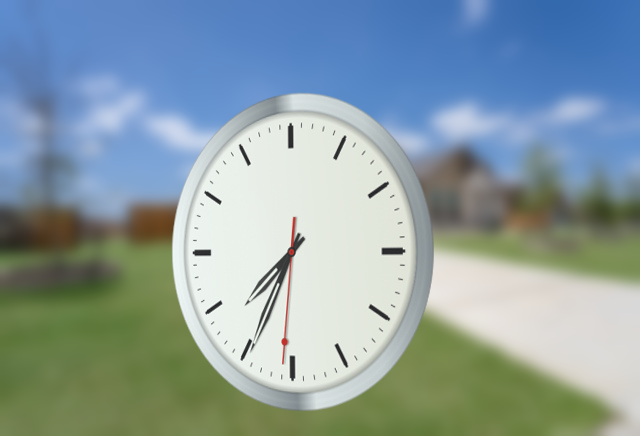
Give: 7:34:31
